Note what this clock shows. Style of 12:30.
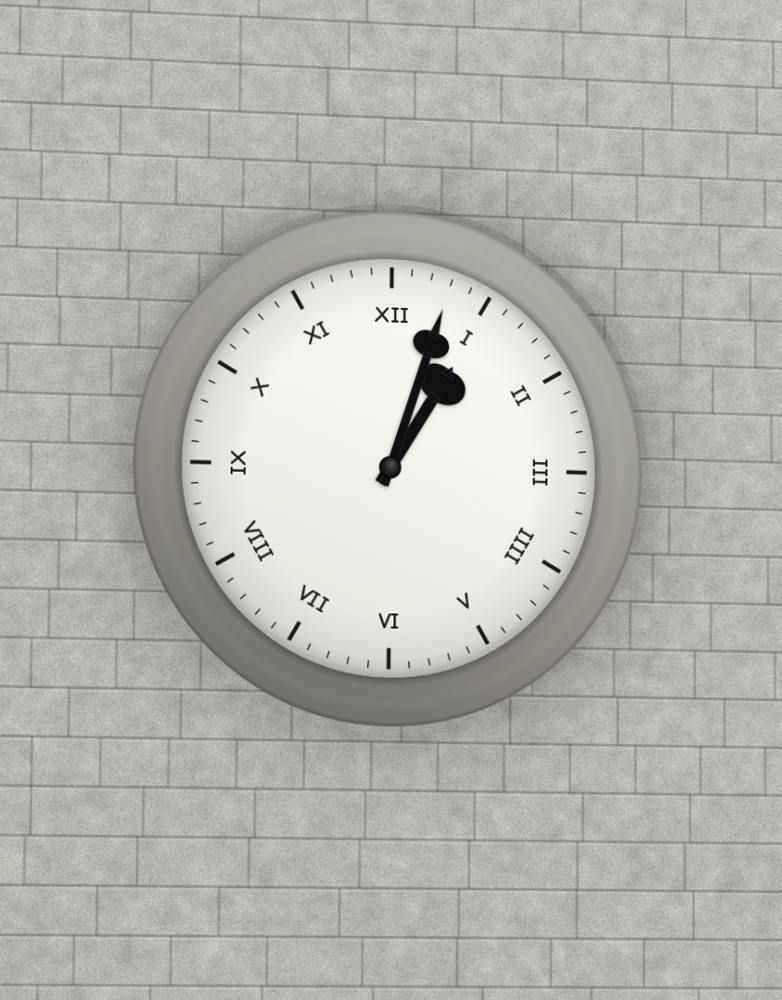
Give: 1:03
